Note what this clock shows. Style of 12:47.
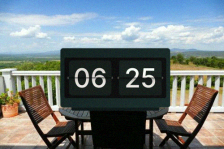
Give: 6:25
